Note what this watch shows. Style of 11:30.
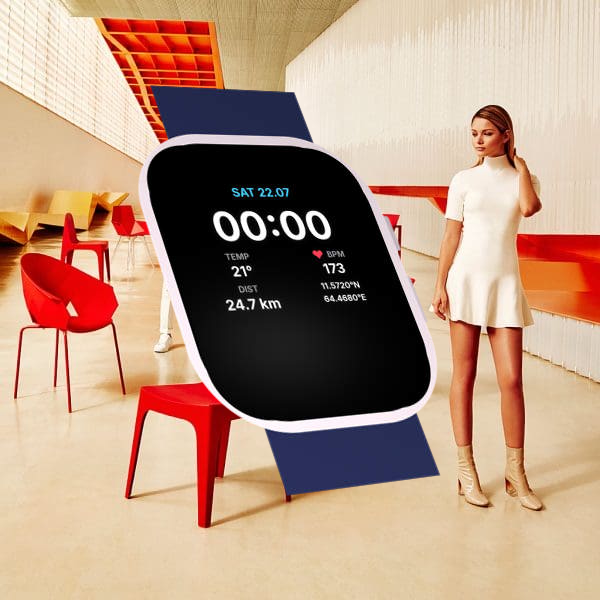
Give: 0:00
